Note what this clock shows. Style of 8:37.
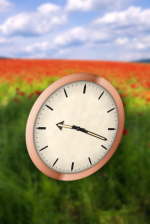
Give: 9:18
